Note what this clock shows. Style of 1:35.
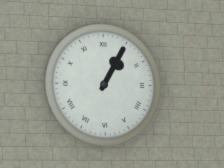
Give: 1:05
